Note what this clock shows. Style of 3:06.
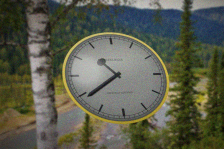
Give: 10:39
